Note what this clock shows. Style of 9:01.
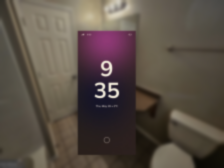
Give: 9:35
